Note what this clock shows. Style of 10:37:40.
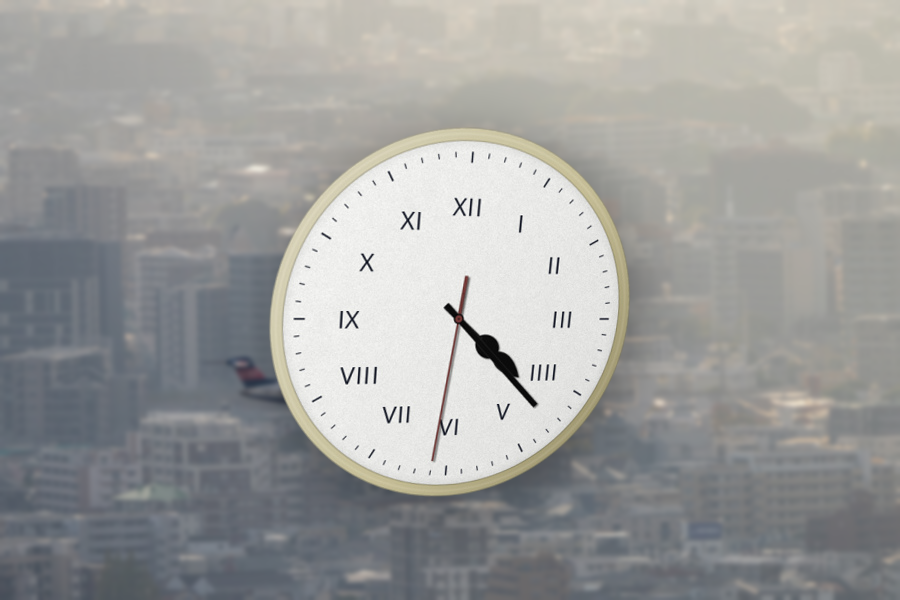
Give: 4:22:31
